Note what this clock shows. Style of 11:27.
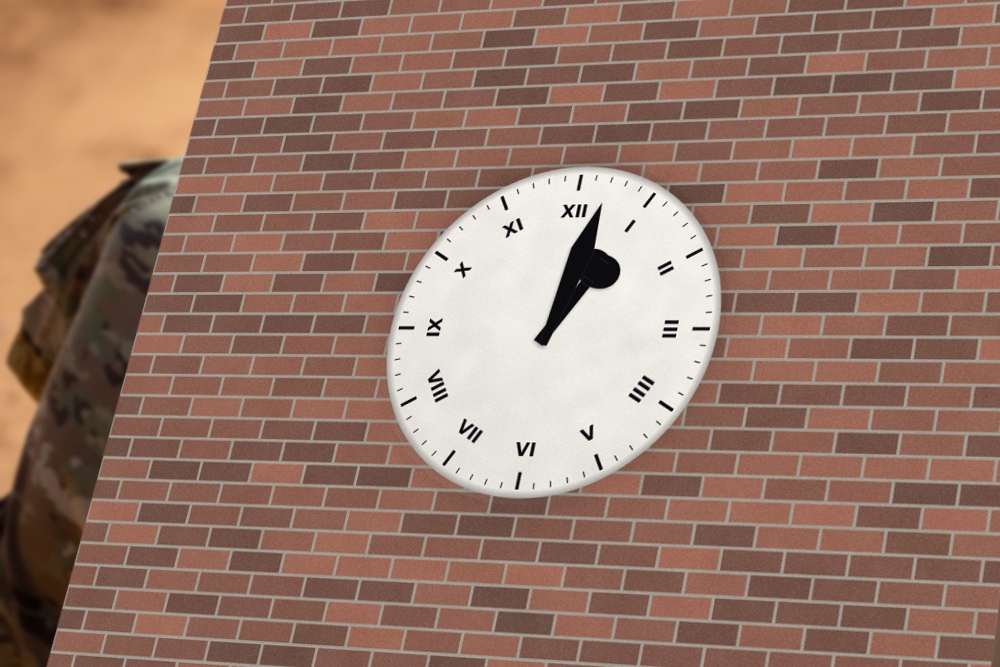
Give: 1:02
